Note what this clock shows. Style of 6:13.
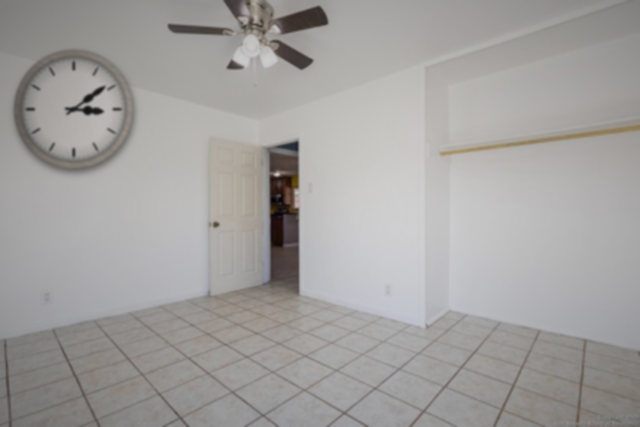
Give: 3:09
